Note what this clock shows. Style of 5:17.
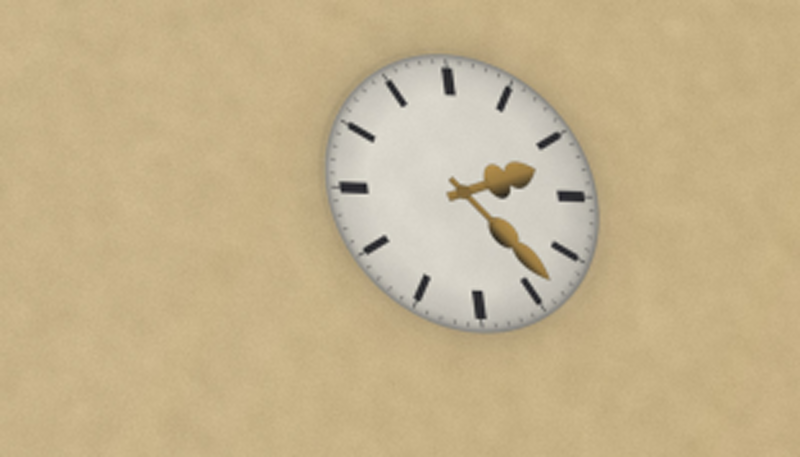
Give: 2:23
